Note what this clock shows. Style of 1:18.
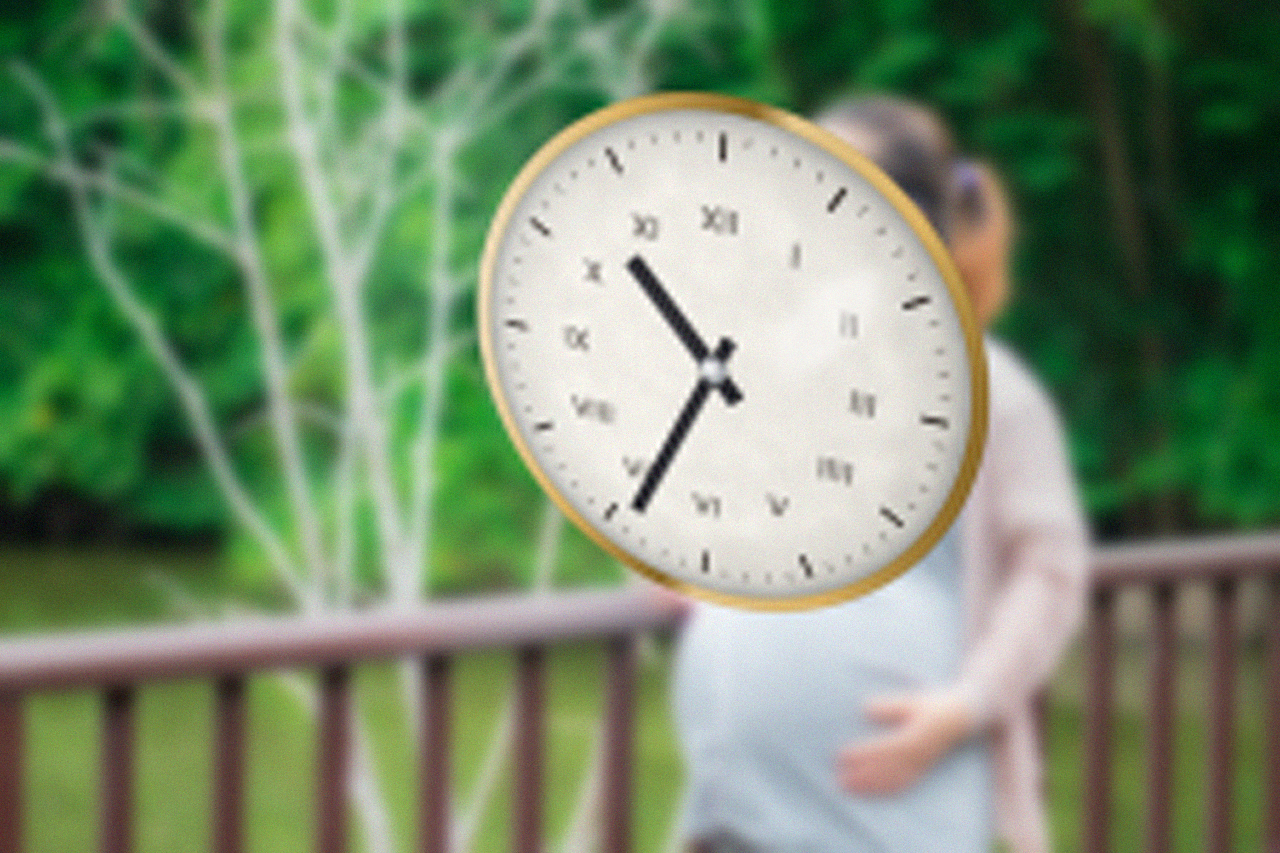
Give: 10:34
